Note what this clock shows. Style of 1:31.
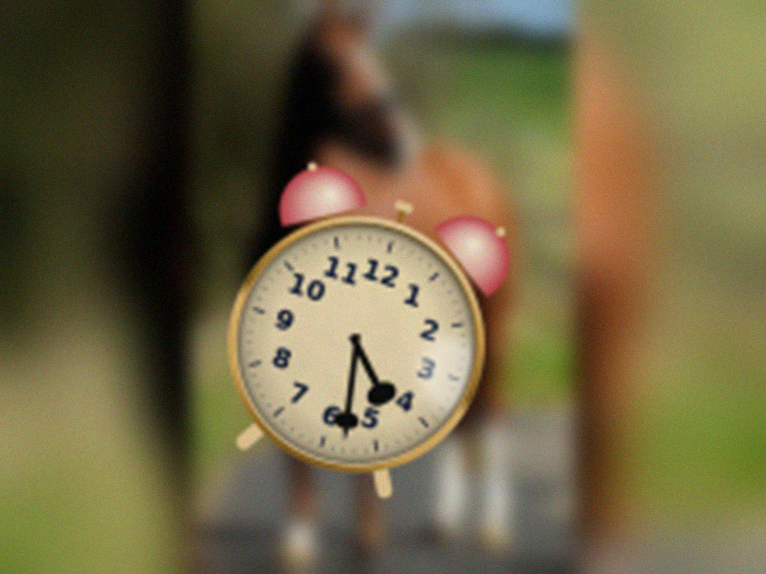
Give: 4:28
